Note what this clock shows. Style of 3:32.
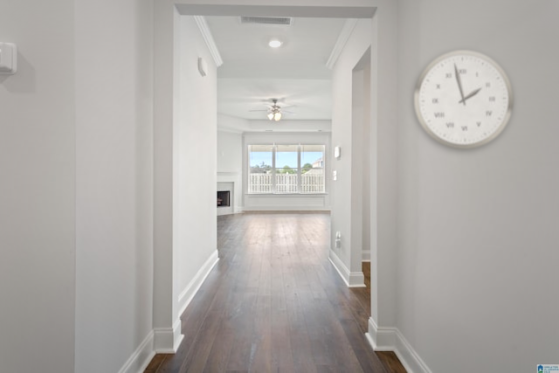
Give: 1:58
